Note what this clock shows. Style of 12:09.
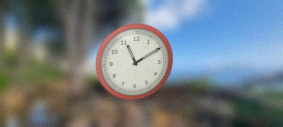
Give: 11:10
